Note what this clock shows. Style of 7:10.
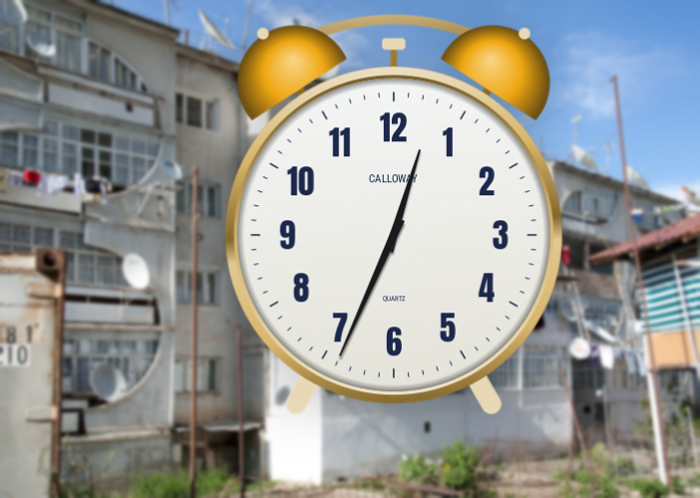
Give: 12:34
